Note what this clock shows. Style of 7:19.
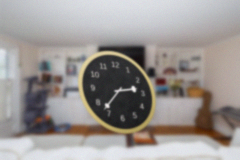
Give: 2:37
